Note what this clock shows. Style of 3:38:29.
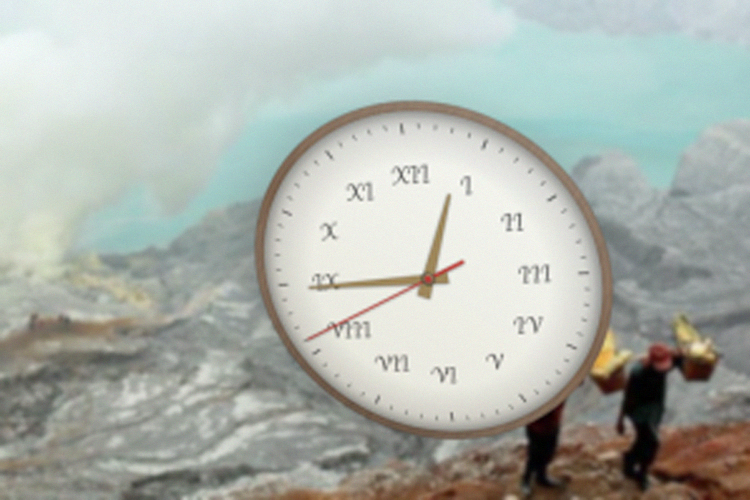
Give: 12:44:41
